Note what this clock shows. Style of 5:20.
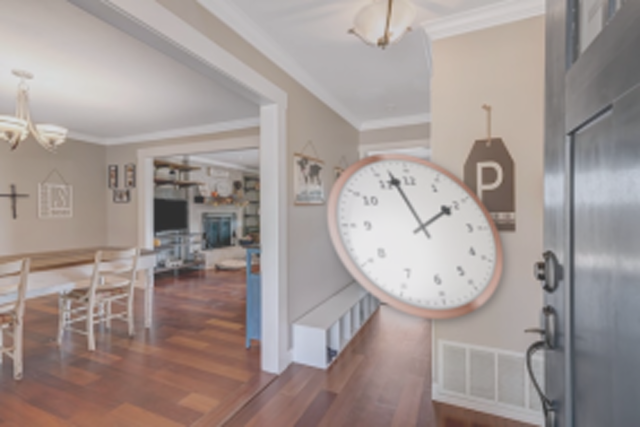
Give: 1:57
